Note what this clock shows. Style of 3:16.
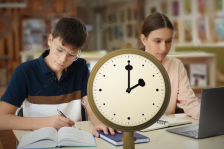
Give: 2:00
